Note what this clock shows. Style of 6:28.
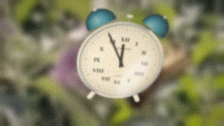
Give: 11:55
